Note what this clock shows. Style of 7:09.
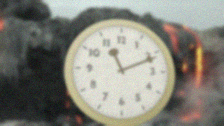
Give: 11:11
